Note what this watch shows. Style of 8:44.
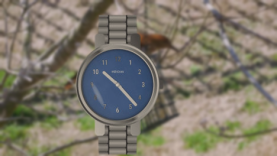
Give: 10:23
